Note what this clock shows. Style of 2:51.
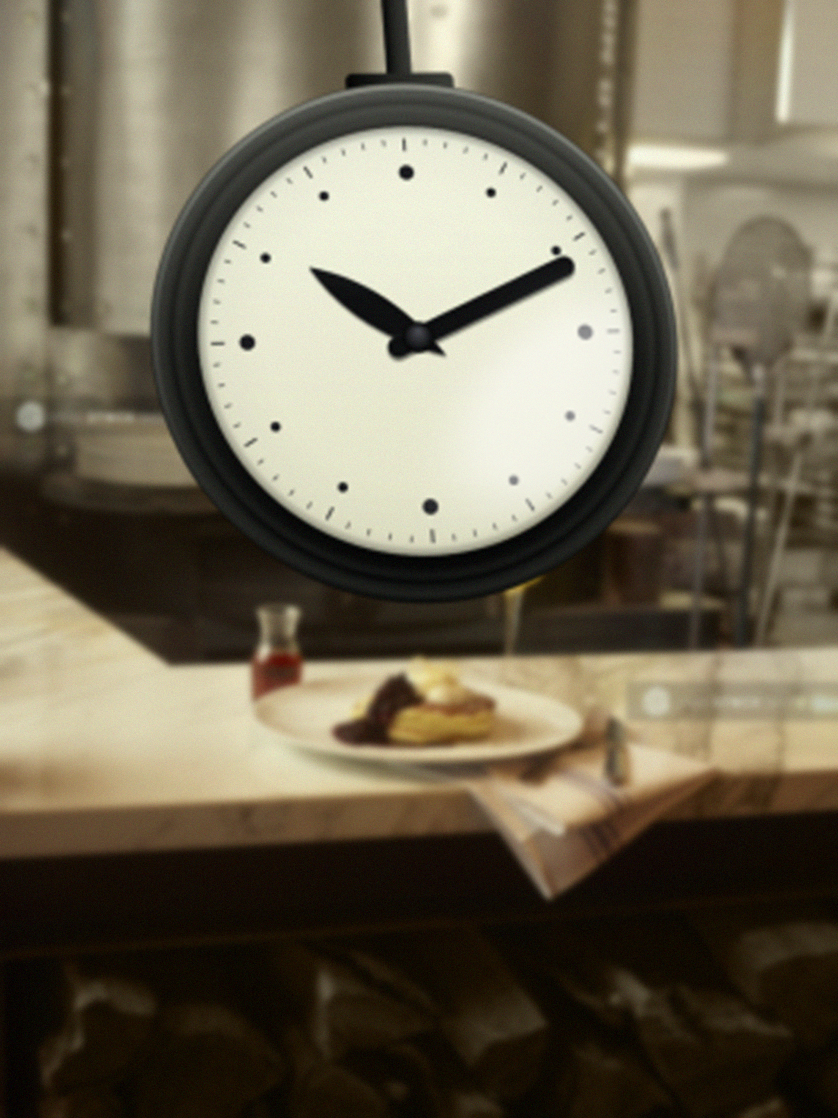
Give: 10:11
